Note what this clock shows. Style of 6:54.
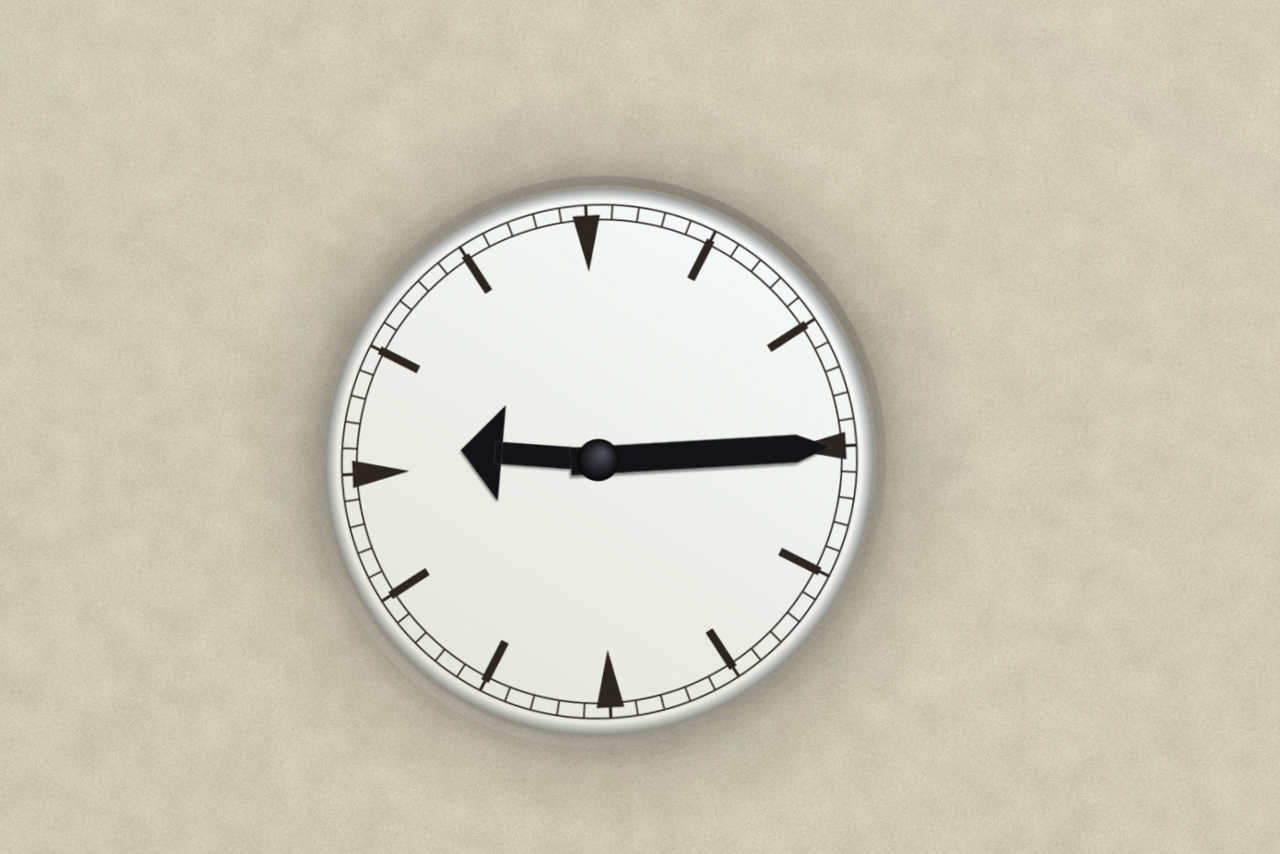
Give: 9:15
